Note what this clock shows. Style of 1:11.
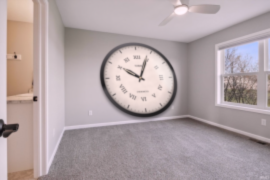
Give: 10:04
